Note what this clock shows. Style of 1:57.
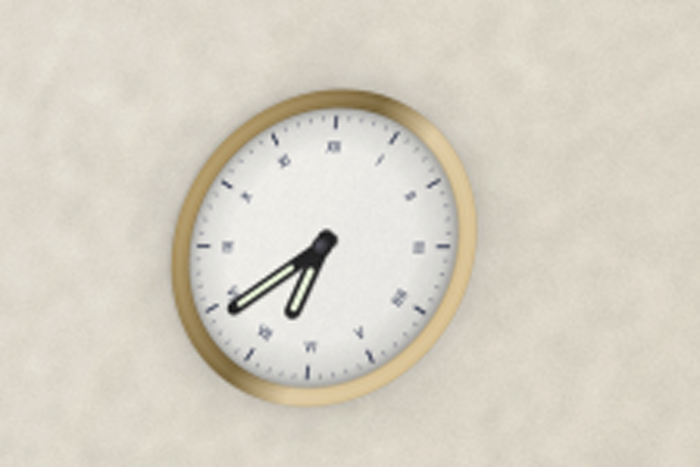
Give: 6:39
